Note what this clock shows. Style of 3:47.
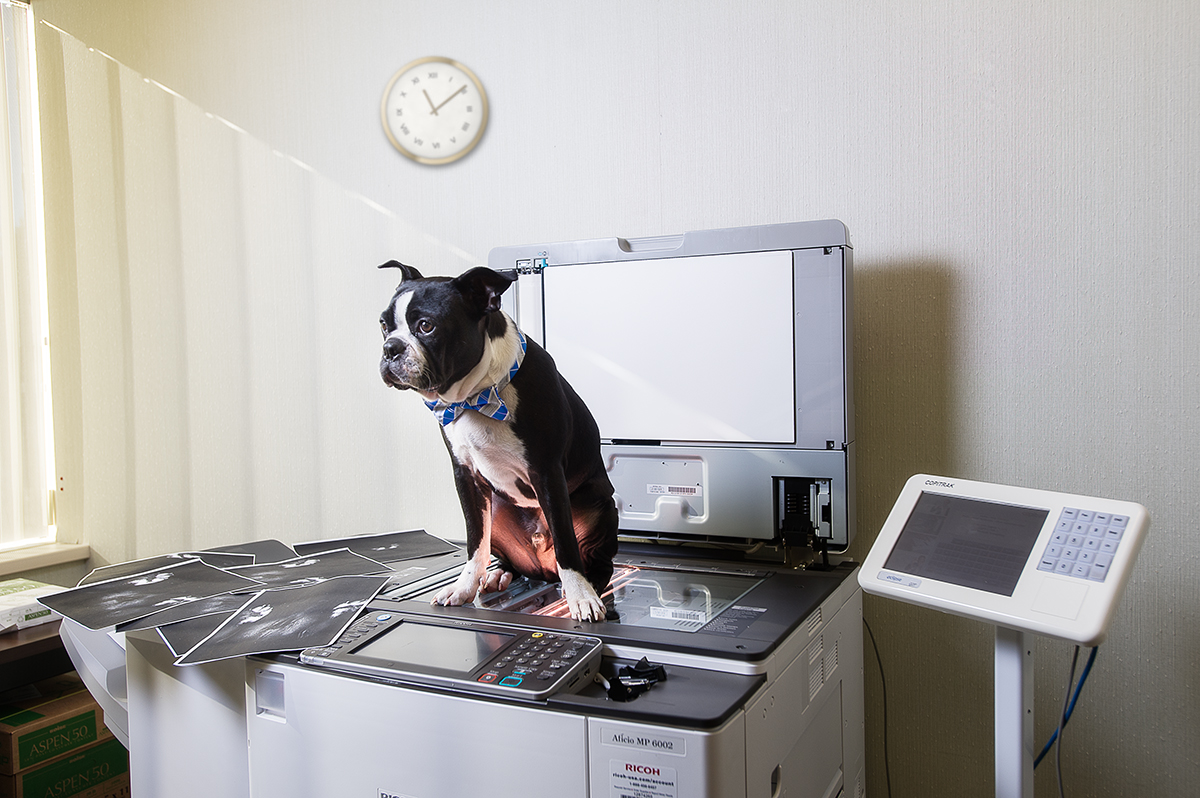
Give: 11:09
